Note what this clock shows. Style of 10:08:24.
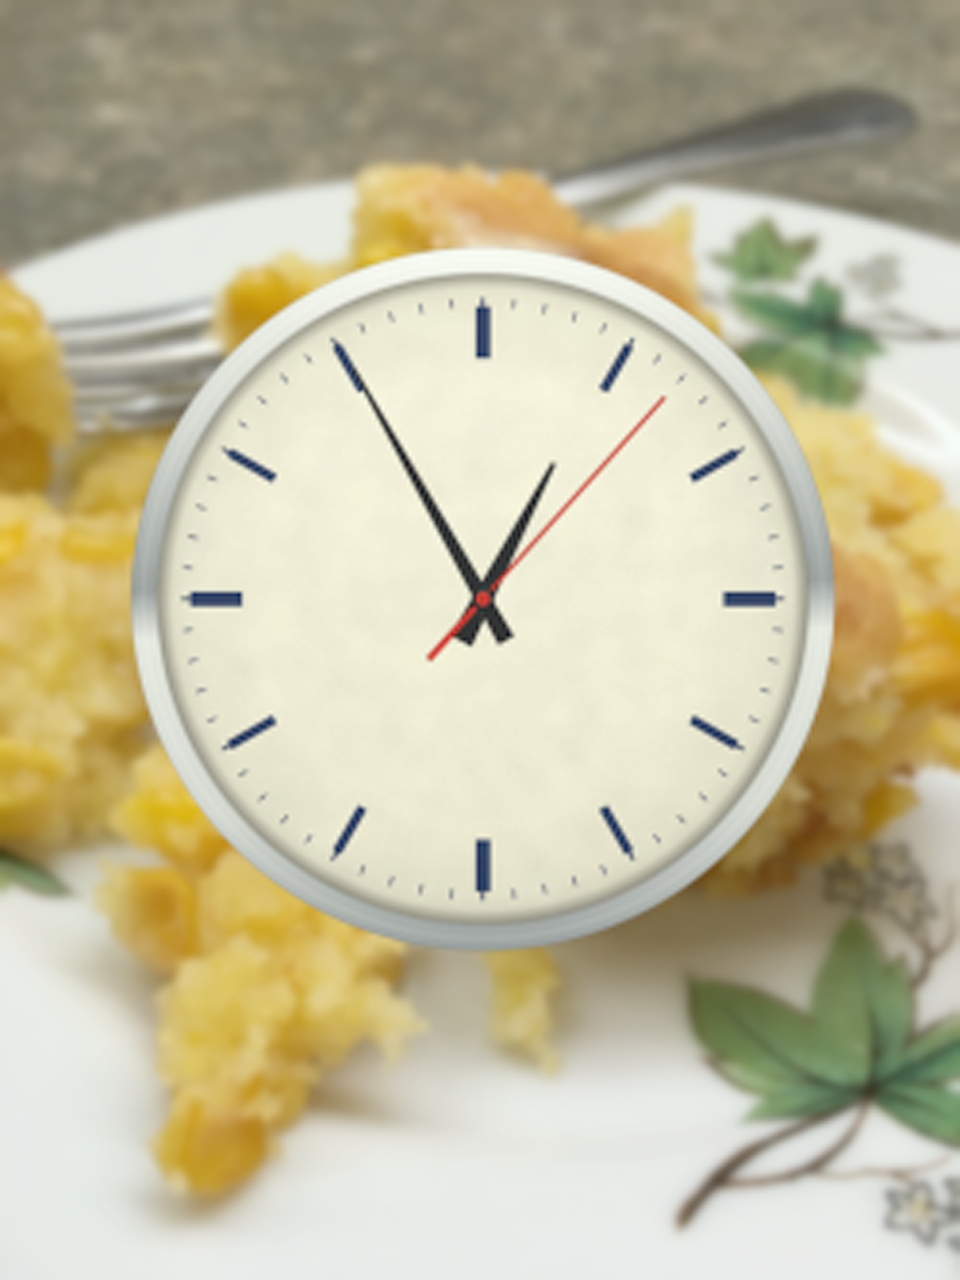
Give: 12:55:07
